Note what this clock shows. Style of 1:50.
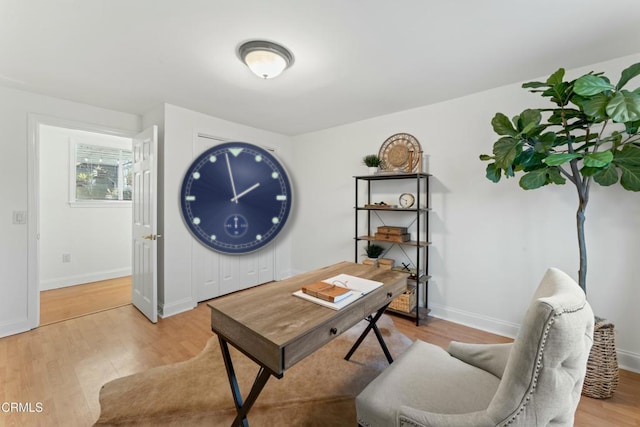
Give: 1:58
